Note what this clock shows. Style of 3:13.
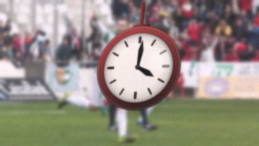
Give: 4:01
